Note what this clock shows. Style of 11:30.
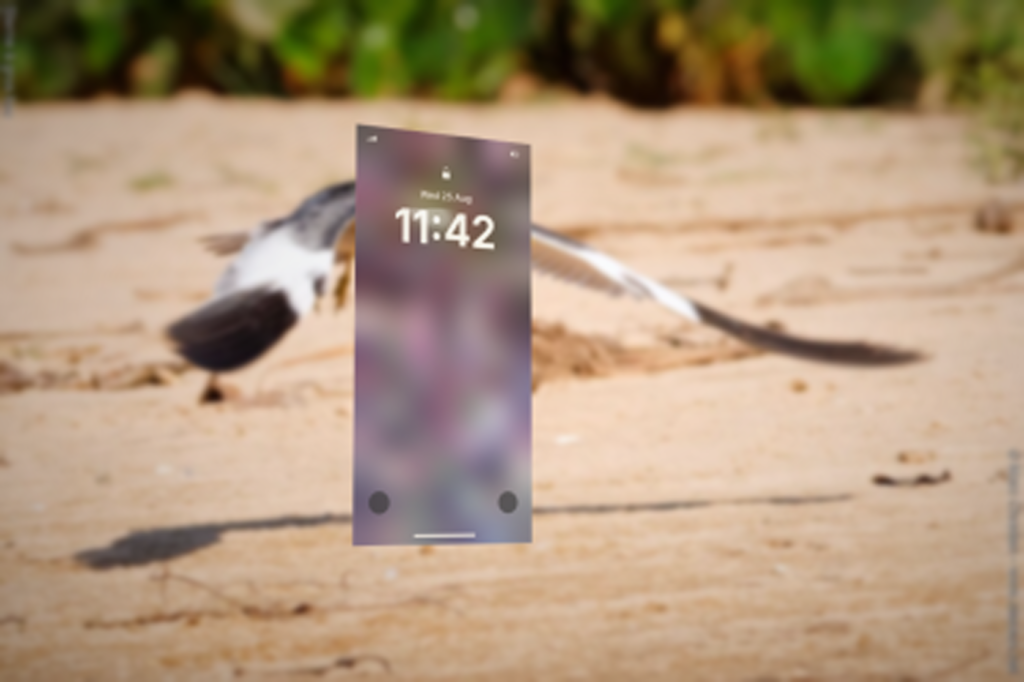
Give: 11:42
